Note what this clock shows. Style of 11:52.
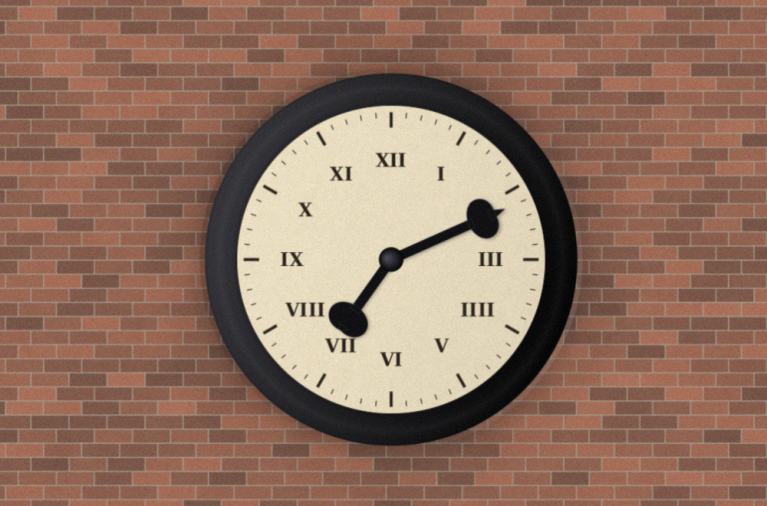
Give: 7:11
